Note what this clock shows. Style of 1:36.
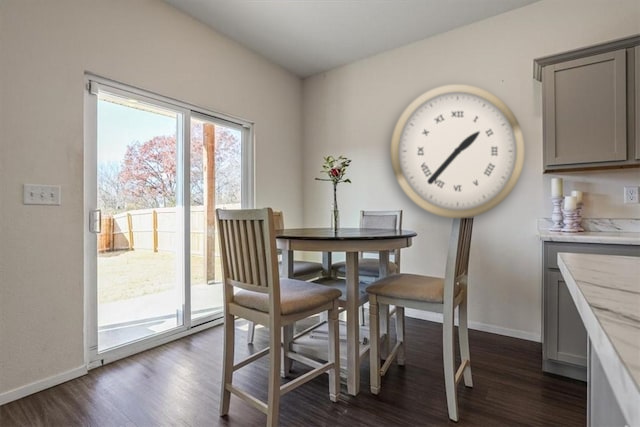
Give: 1:37
